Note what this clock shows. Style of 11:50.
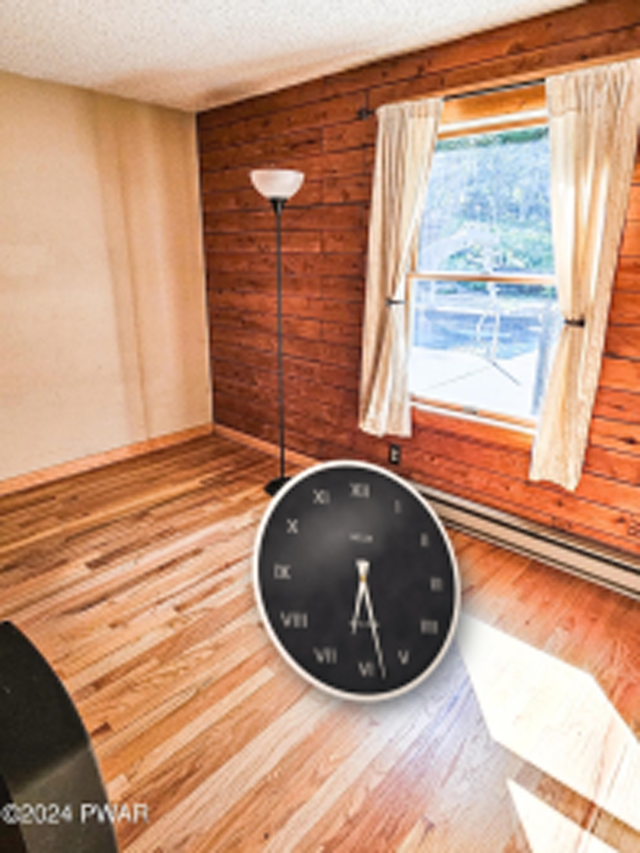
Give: 6:28
